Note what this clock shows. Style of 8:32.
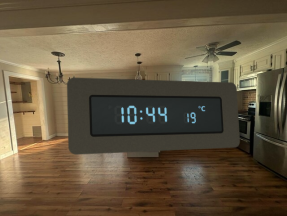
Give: 10:44
